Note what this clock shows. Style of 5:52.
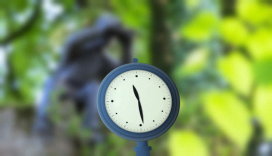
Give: 11:29
